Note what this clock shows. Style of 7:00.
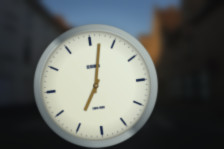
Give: 7:02
